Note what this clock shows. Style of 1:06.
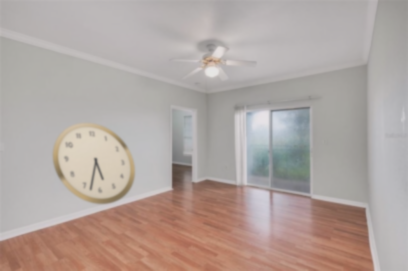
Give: 5:33
